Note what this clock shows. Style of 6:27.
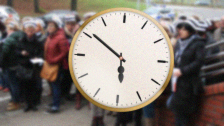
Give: 5:51
